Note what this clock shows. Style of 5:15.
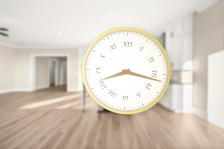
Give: 8:17
